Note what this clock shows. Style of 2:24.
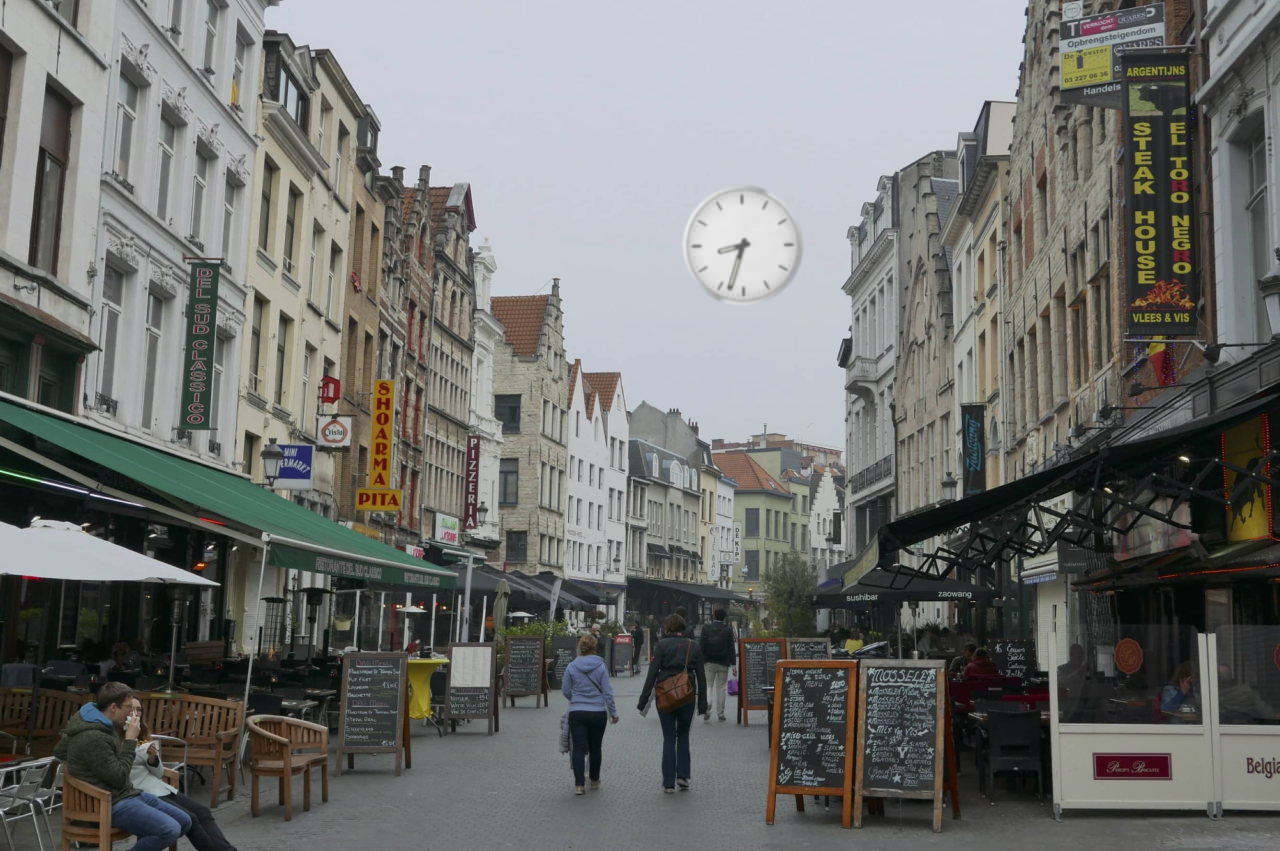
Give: 8:33
